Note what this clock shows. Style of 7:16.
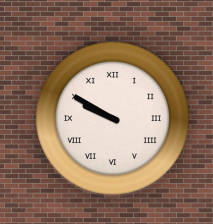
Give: 9:50
